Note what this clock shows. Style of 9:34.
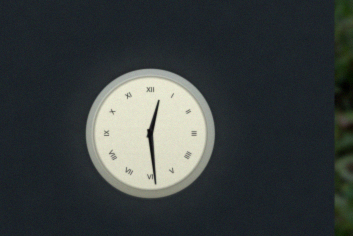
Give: 12:29
